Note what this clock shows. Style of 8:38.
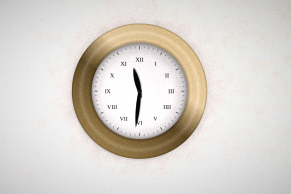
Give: 11:31
